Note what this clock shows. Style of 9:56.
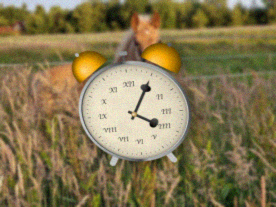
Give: 4:05
